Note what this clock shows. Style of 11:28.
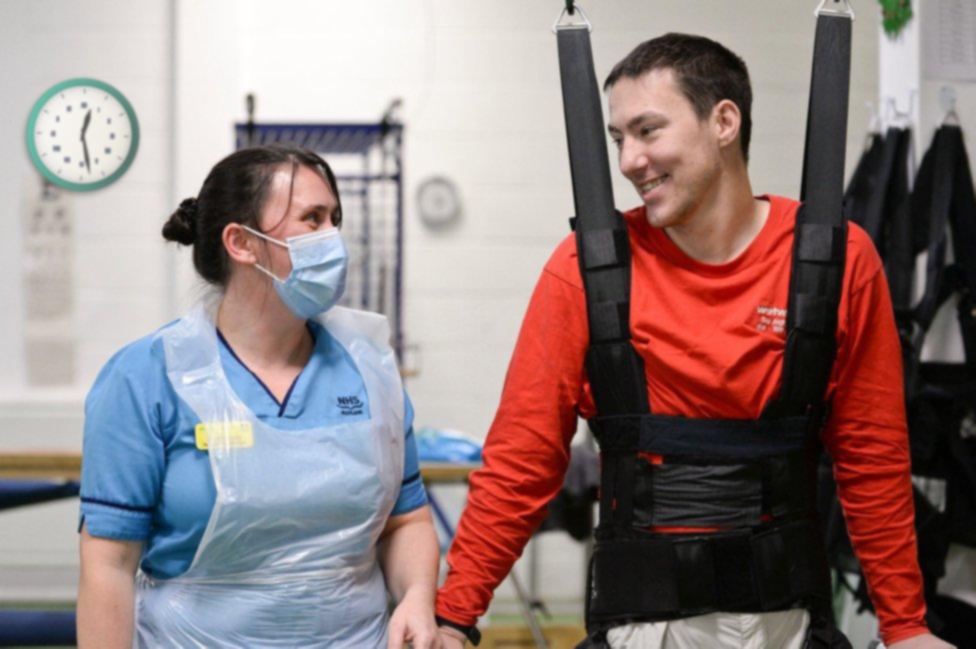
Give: 12:28
